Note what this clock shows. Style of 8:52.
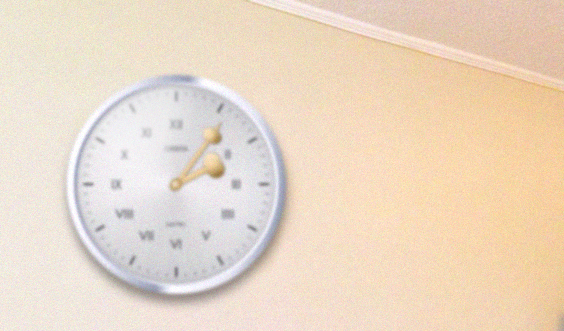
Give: 2:06
